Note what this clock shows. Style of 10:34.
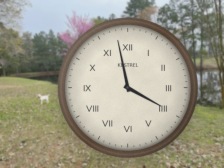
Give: 3:58
